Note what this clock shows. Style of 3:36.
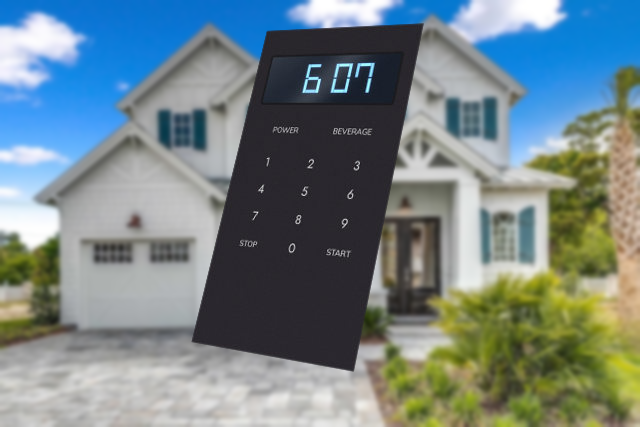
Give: 6:07
